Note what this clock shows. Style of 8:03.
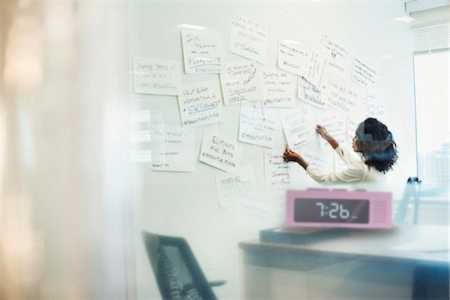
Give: 7:26
